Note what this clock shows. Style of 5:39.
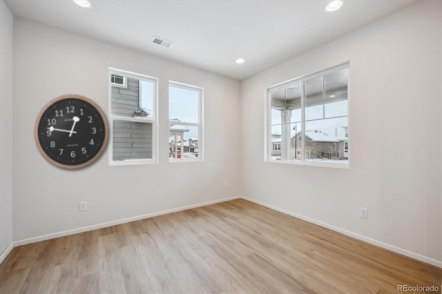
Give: 12:47
